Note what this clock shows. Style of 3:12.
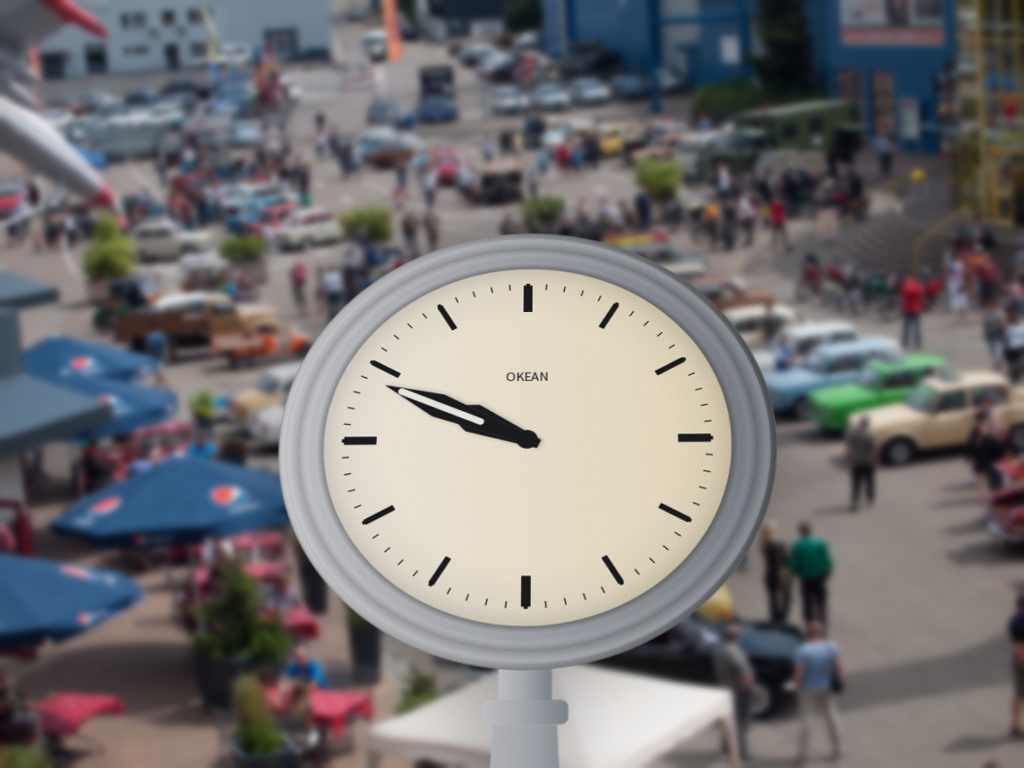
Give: 9:49
